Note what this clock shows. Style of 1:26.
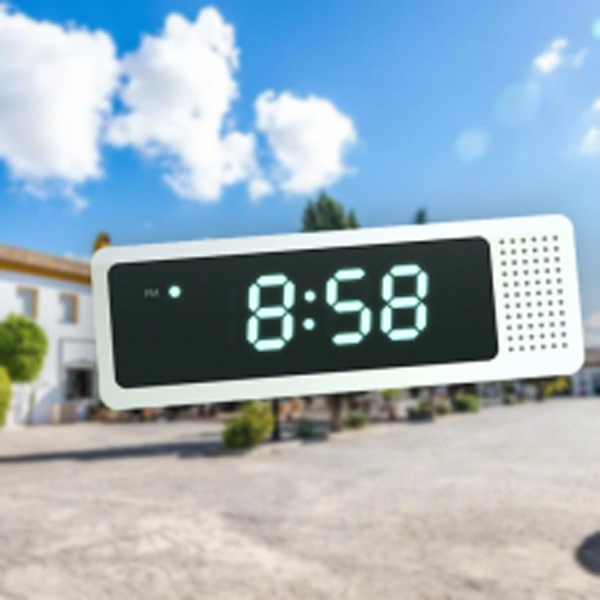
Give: 8:58
